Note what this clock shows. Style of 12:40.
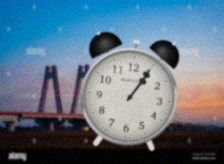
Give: 1:05
